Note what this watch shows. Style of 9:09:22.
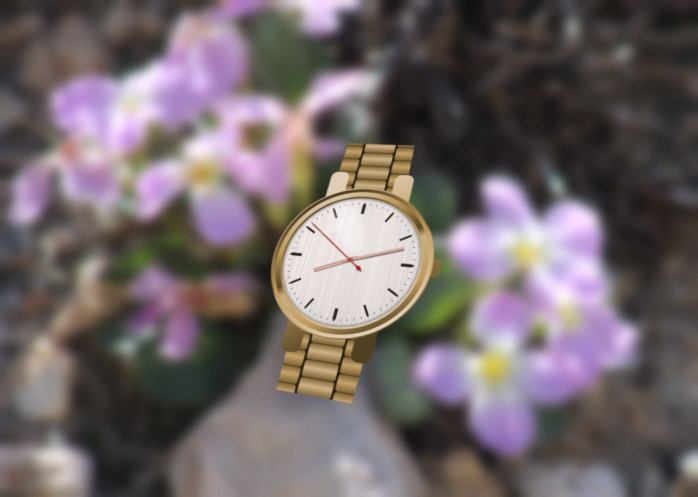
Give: 8:11:51
